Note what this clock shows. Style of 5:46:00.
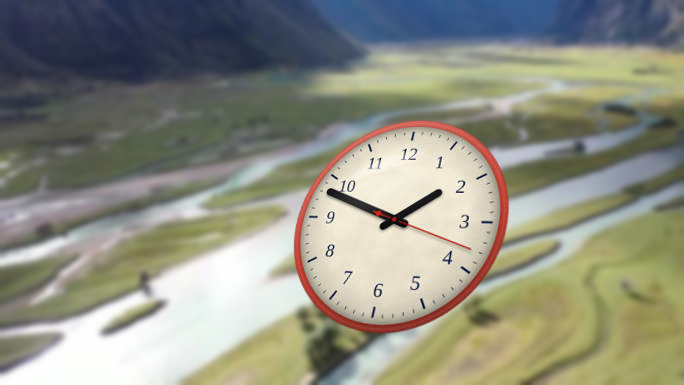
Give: 1:48:18
